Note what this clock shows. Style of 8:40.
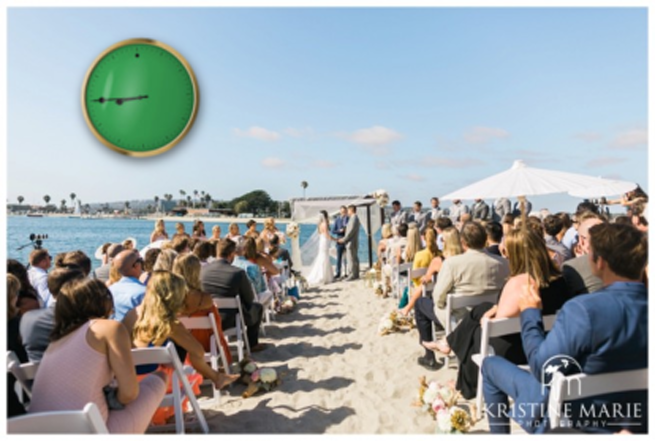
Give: 8:45
